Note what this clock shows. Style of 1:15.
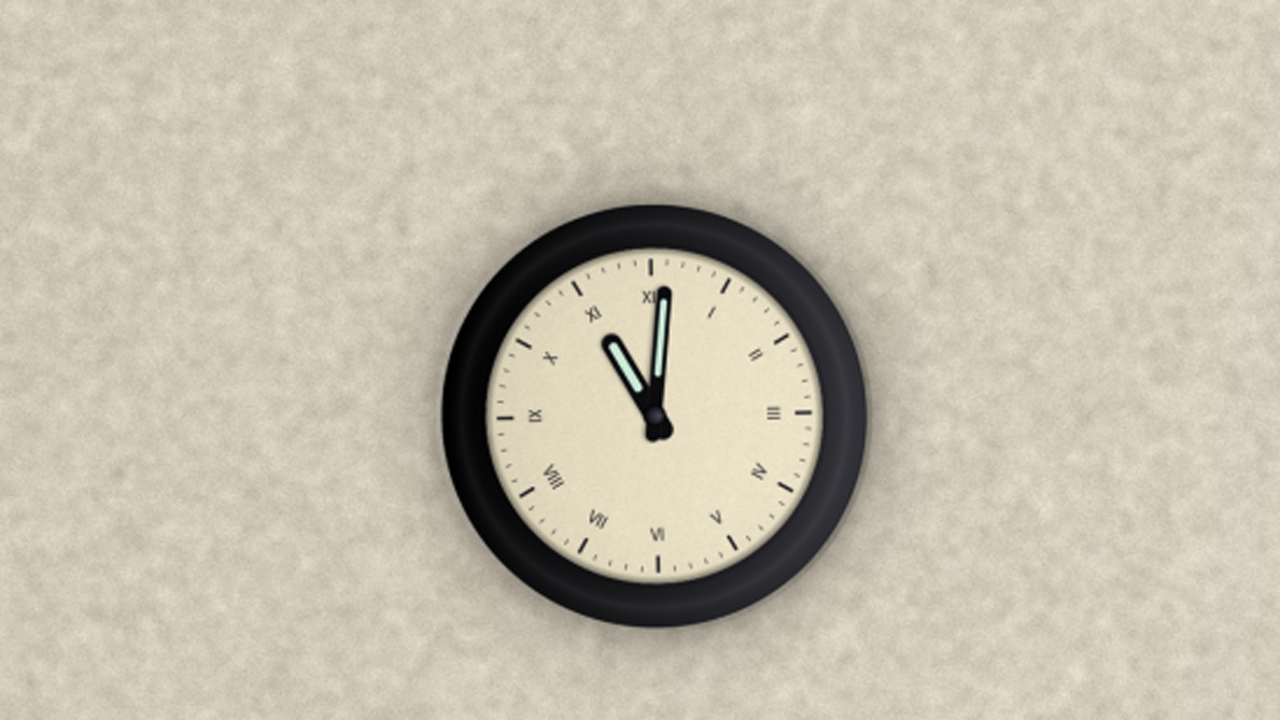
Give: 11:01
